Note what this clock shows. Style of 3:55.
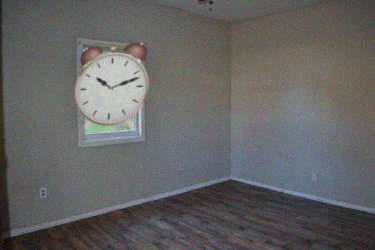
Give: 10:12
